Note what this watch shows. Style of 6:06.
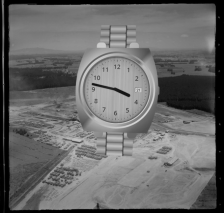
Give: 3:47
